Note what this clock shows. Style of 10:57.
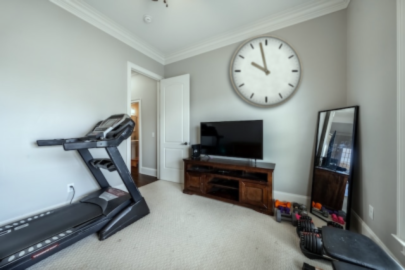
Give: 9:58
